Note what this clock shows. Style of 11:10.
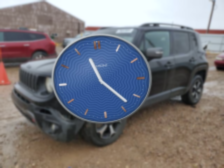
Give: 11:23
